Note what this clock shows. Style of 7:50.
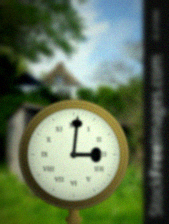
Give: 3:01
